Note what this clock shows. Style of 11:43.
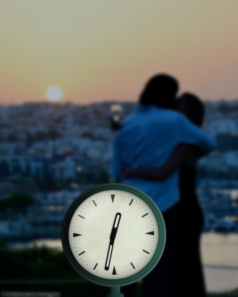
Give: 12:32
